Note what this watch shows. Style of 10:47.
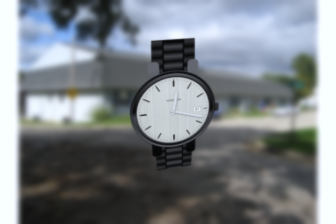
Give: 12:18
